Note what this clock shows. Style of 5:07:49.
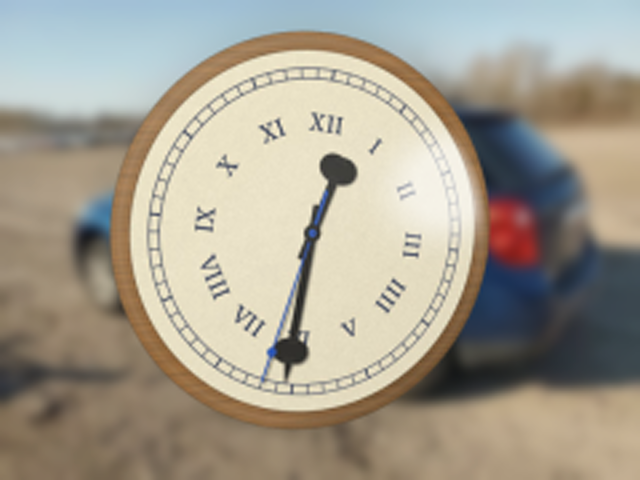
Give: 12:30:32
